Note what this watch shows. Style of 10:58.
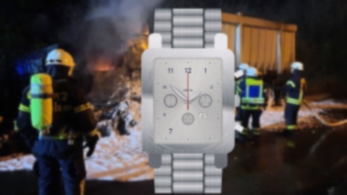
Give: 1:52
